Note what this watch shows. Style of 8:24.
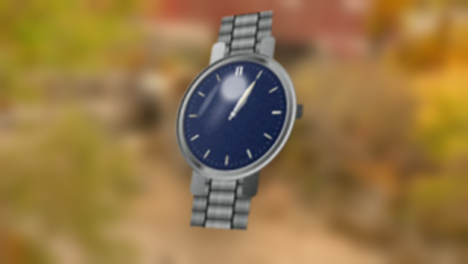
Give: 1:05
